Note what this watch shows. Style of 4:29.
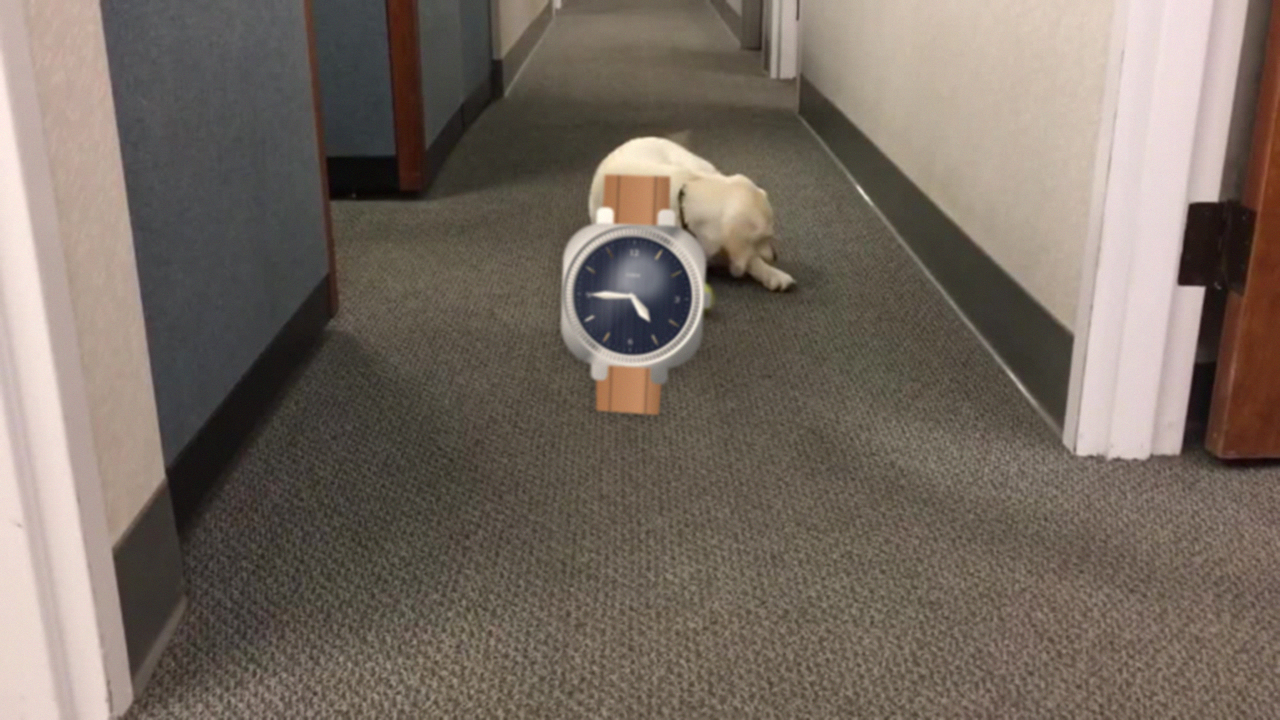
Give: 4:45
